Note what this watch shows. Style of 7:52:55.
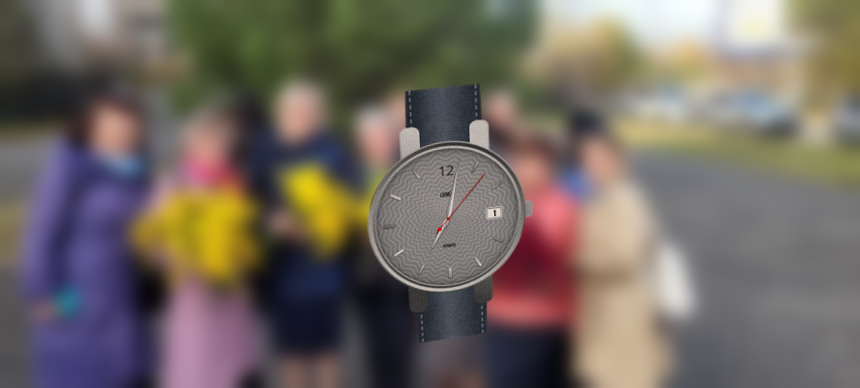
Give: 7:02:07
